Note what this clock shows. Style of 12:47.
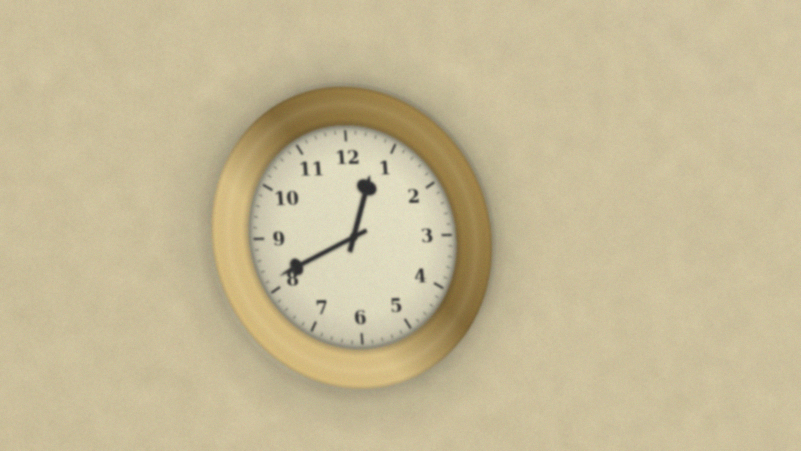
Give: 12:41
